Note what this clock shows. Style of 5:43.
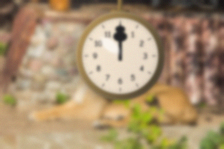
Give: 12:00
